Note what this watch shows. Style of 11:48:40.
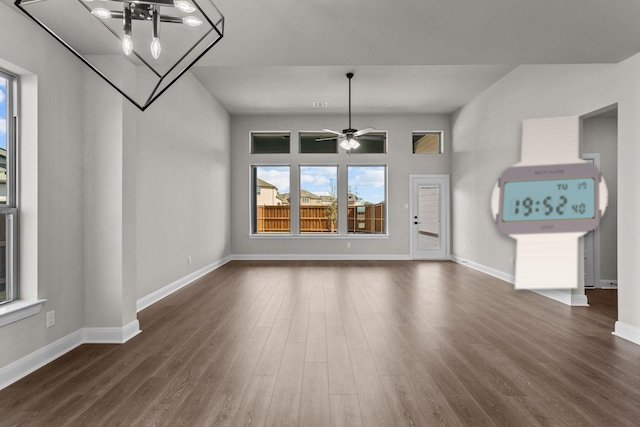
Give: 19:52:40
